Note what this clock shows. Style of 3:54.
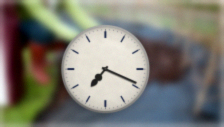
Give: 7:19
